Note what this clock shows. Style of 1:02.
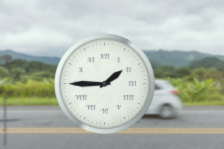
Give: 1:45
